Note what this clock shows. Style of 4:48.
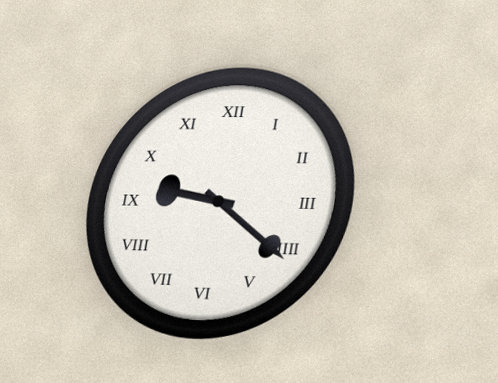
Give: 9:21
